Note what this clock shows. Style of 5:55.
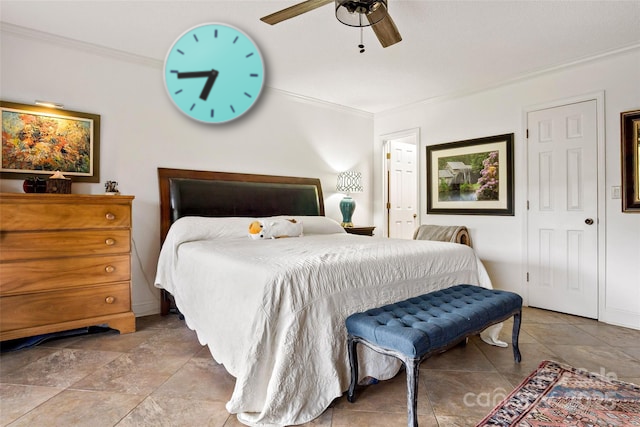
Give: 6:44
